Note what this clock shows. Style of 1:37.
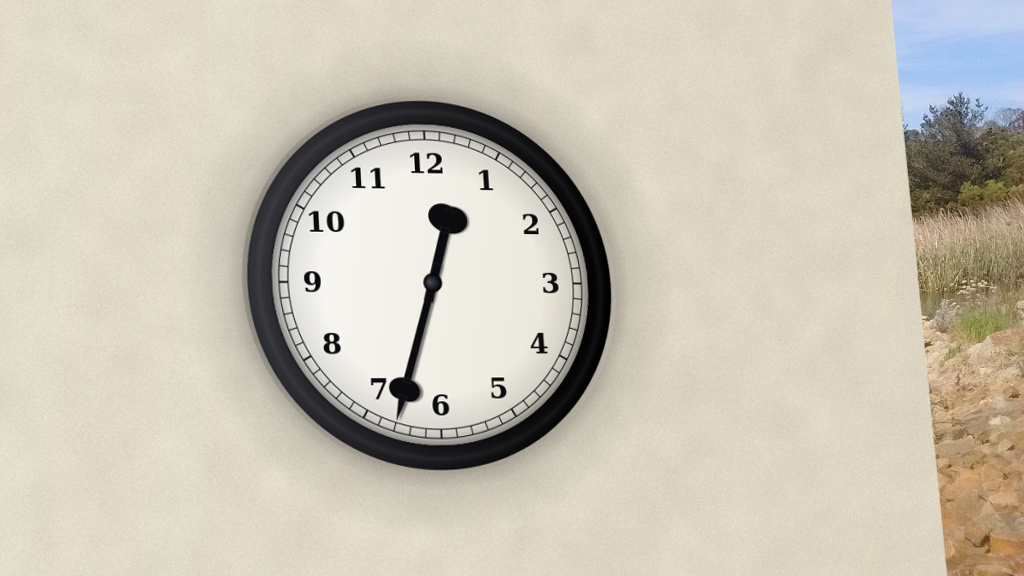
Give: 12:33
